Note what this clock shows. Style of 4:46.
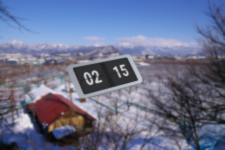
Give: 2:15
